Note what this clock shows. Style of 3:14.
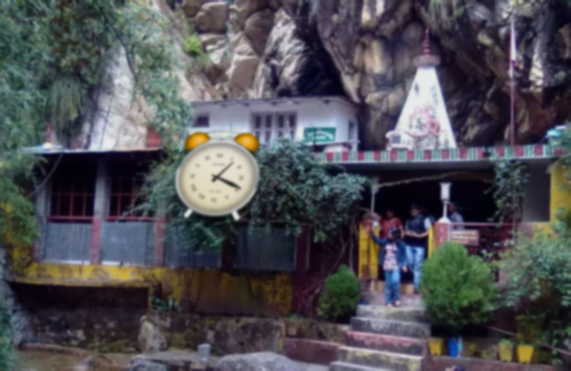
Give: 1:19
